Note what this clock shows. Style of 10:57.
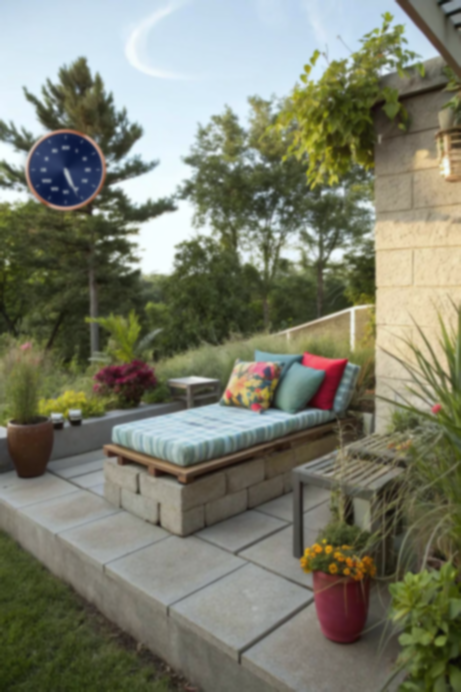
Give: 5:26
